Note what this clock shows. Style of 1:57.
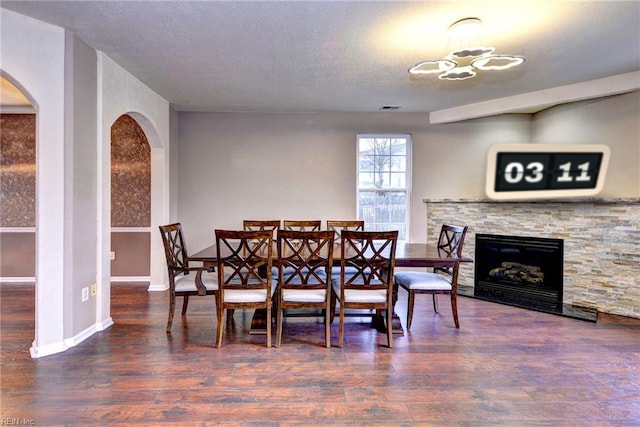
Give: 3:11
